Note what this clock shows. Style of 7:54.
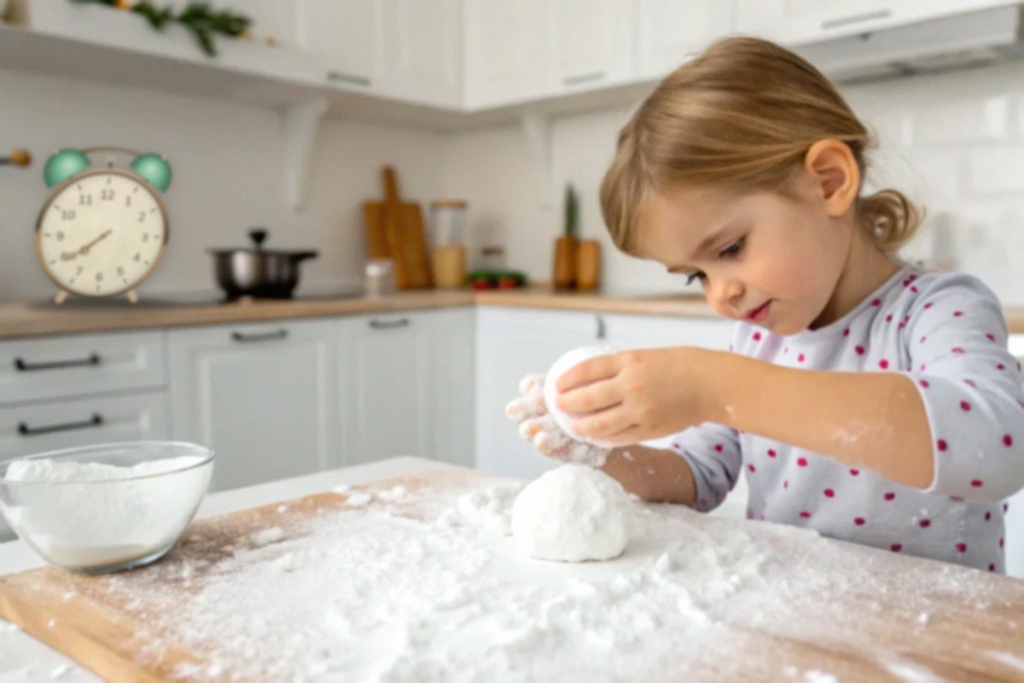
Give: 7:39
